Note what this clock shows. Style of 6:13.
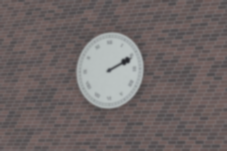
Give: 2:11
